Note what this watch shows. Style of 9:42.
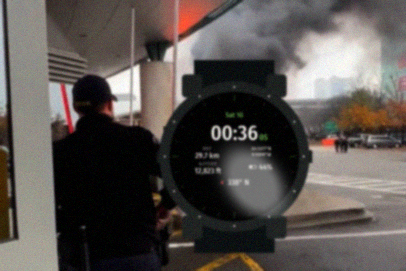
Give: 0:36
